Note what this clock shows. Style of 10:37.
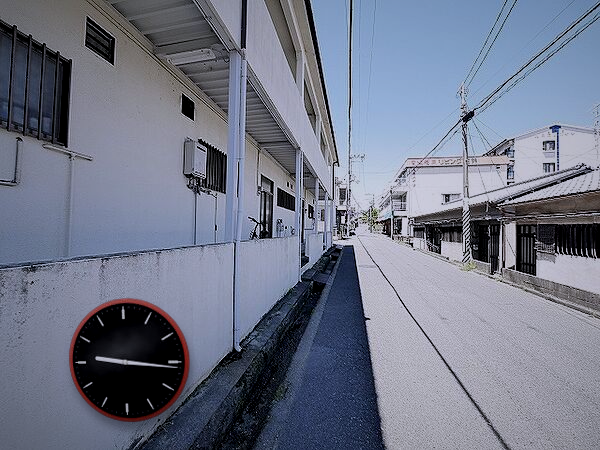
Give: 9:16
